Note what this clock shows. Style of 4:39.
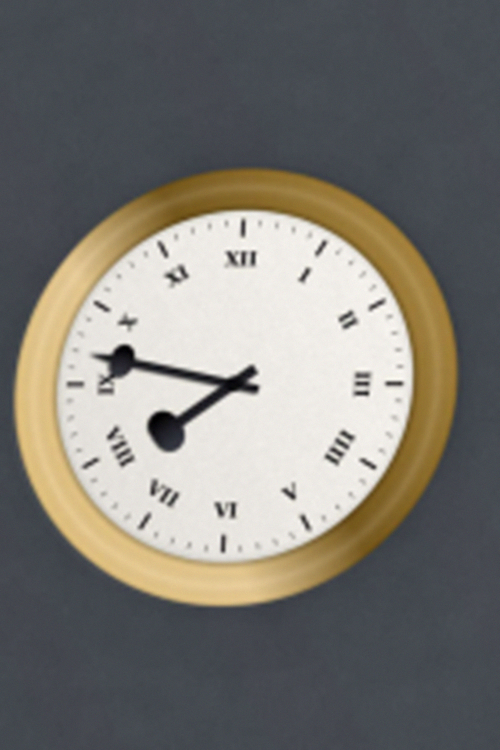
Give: 7:47
